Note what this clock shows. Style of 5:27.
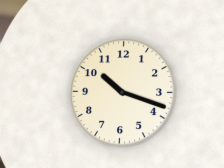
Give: 10:18
